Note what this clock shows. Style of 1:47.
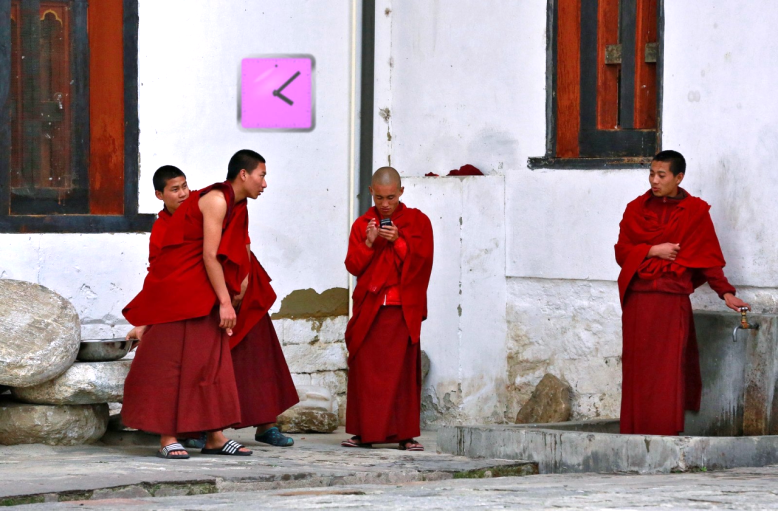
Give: 4:08
